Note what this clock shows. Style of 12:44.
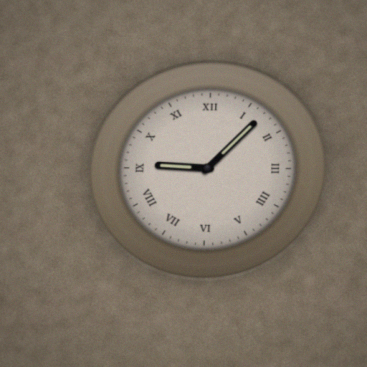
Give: 9:07
